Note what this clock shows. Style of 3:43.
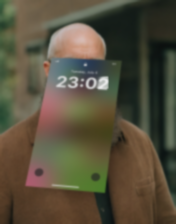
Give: 23:02
